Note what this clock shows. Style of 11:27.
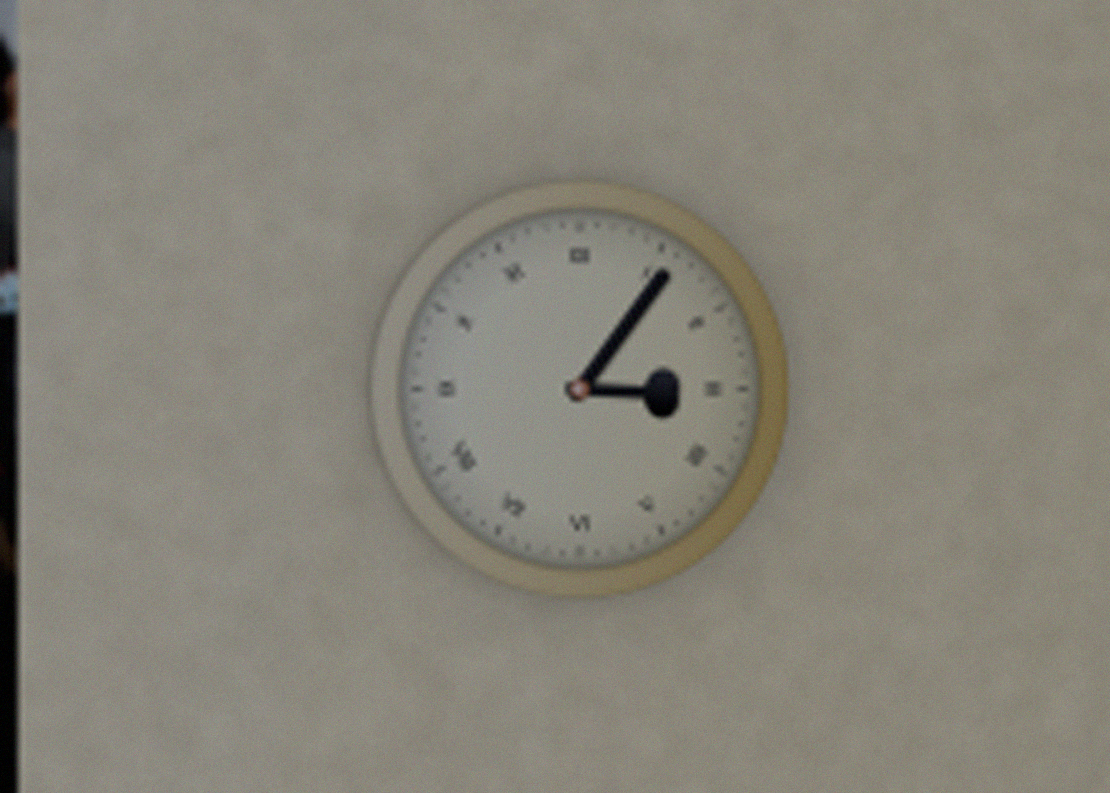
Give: 3:06
